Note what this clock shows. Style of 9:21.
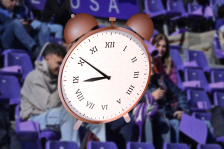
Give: 8:51
